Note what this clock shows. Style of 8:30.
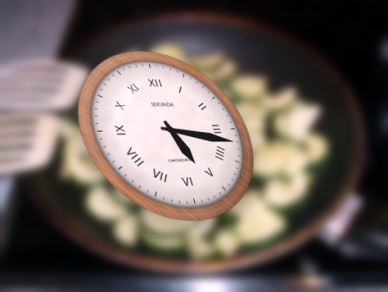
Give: 5:17
